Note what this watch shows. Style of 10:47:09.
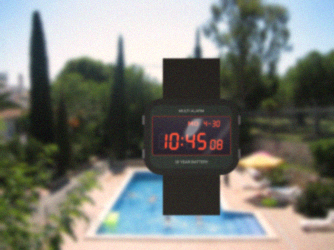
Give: 10:45:08
